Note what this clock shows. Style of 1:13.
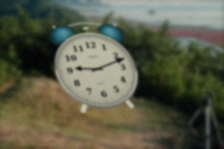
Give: 9:12
